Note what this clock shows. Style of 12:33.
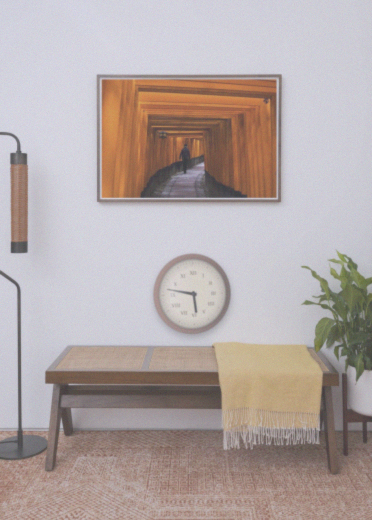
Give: 5:47
